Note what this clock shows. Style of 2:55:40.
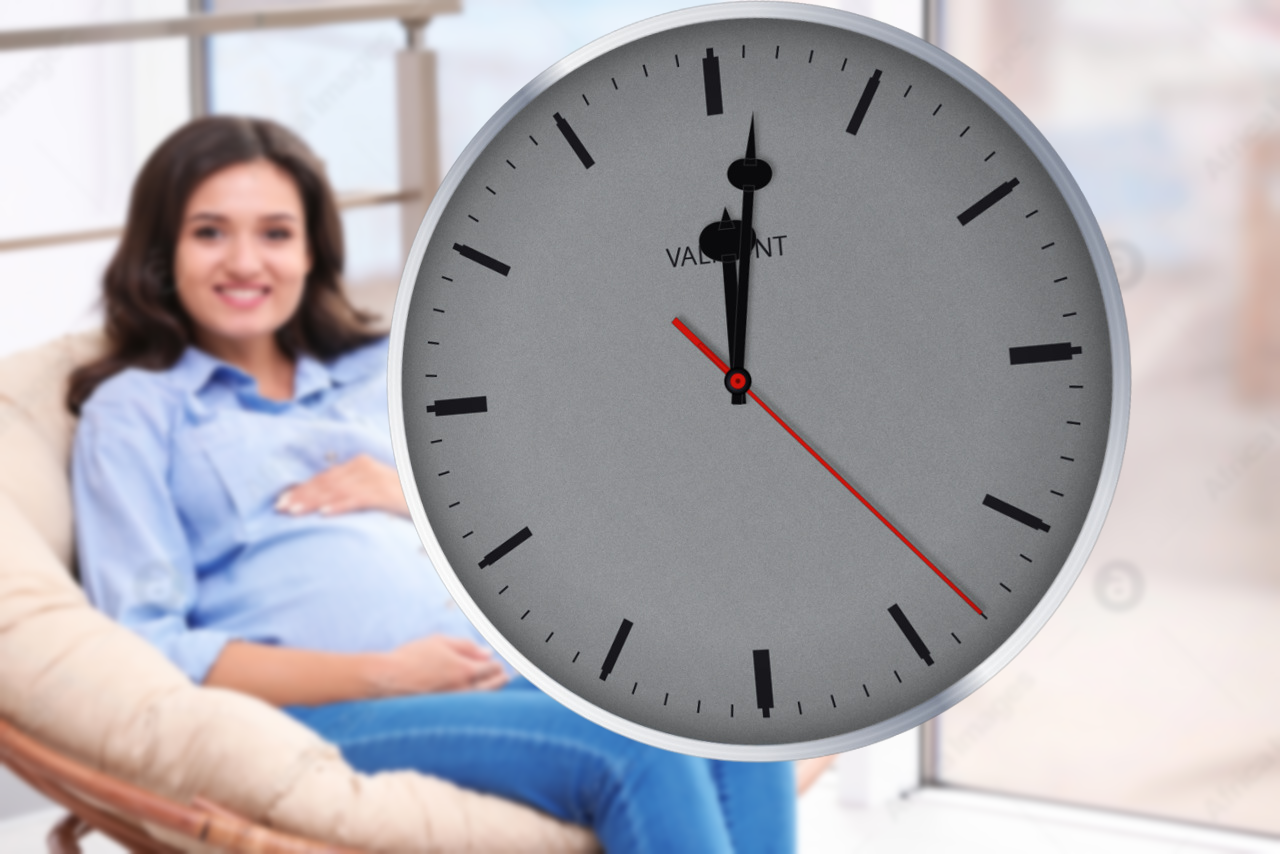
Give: 12:01:23
